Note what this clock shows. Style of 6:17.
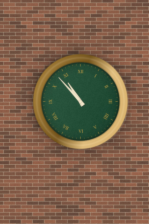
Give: 10:53
